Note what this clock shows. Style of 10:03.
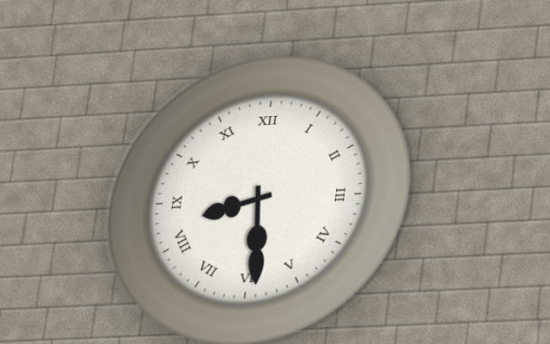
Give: 8:29
